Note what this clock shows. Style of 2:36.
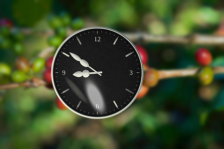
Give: 8:51
